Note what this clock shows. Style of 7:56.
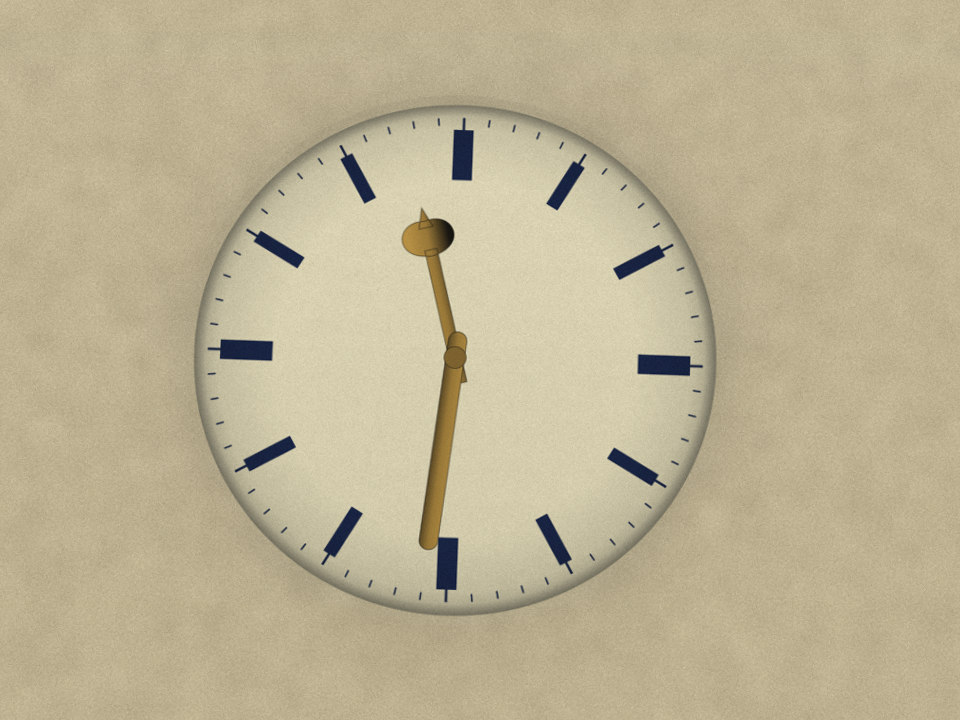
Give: 11:31
